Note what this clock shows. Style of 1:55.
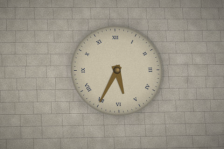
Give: 5:35
